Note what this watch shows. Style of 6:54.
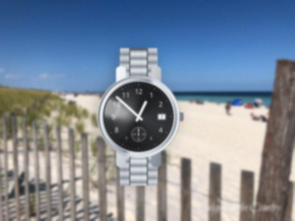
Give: 12:52
